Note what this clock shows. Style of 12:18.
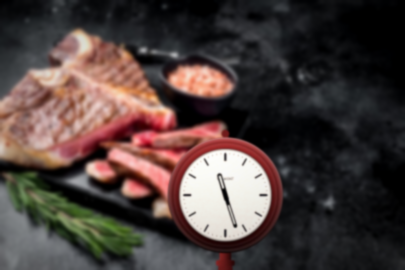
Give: 11:27
